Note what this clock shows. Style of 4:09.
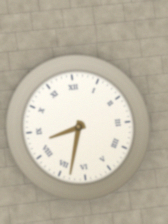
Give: 8:33
